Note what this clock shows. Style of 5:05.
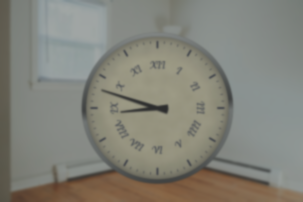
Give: 8:48
